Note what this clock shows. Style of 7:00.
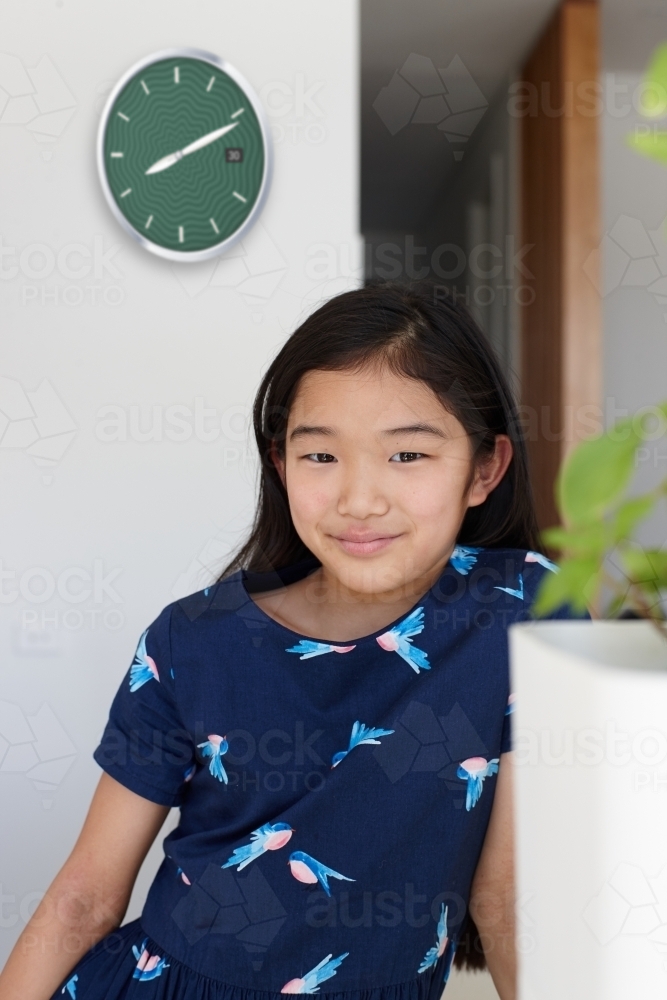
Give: 8:11
